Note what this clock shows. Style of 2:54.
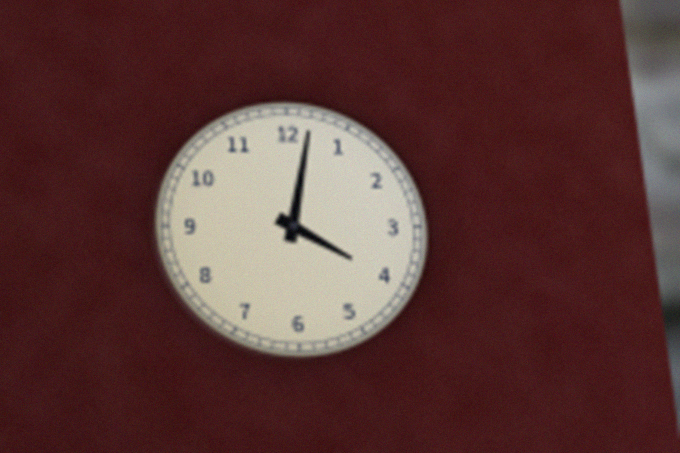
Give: 4:02
